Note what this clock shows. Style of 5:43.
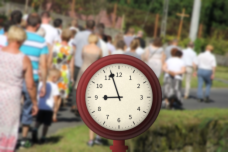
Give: 8:57
